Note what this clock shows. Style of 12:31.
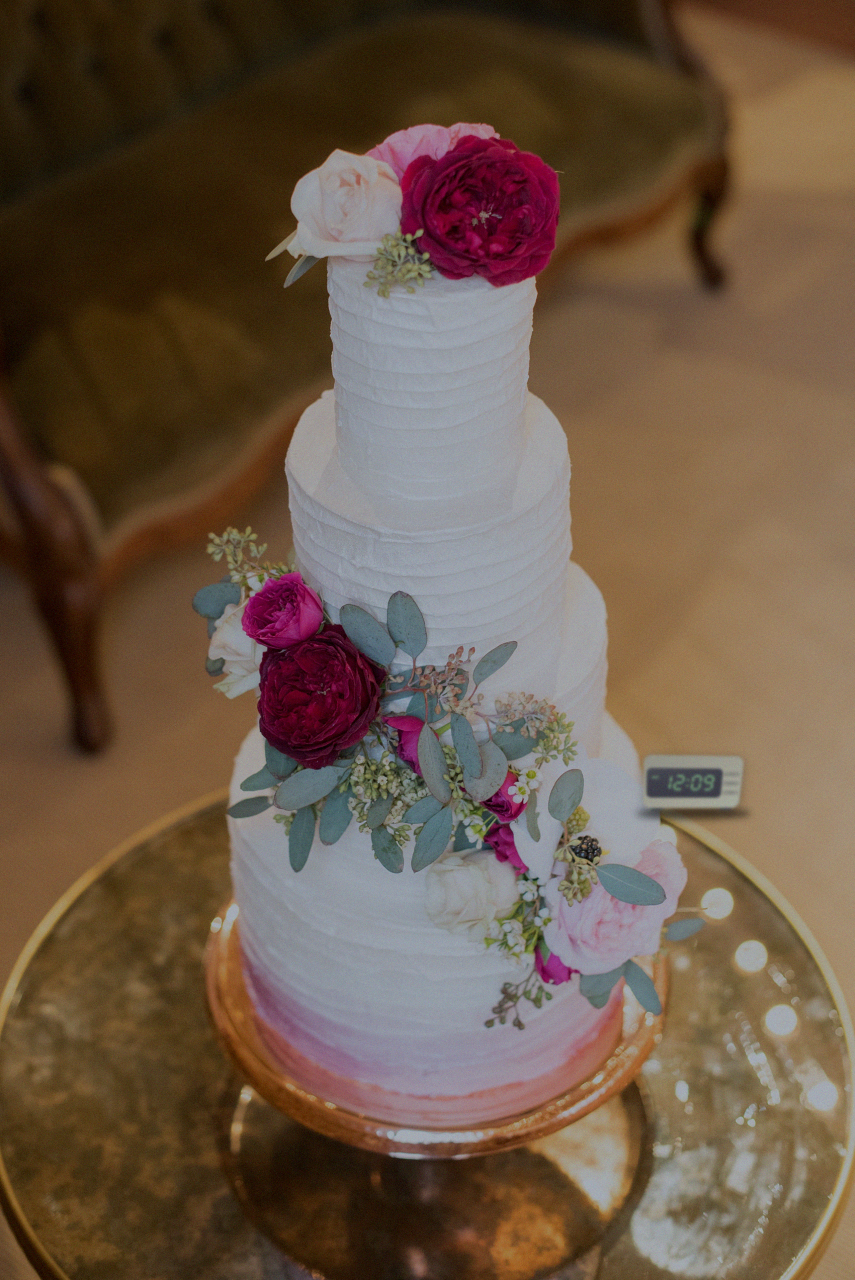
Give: 12:09
